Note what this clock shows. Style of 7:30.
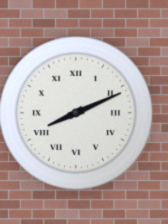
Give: 8:11
